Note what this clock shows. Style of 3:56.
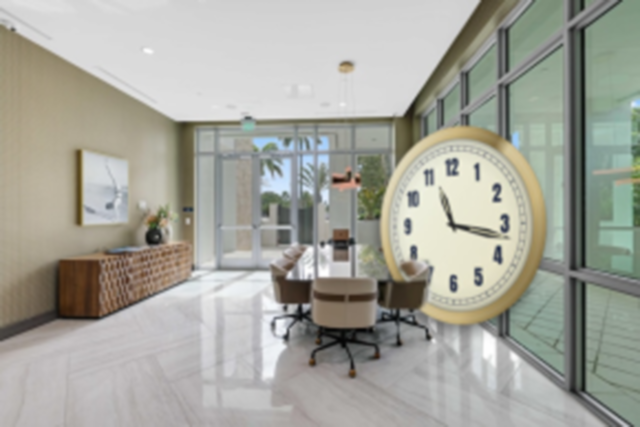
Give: 11:17
